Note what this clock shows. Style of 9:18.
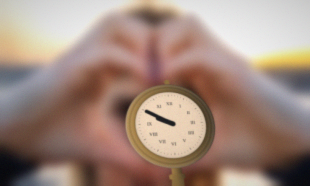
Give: 9:50
